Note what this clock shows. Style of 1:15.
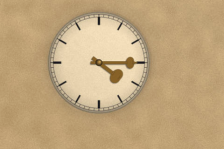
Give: 4:15
